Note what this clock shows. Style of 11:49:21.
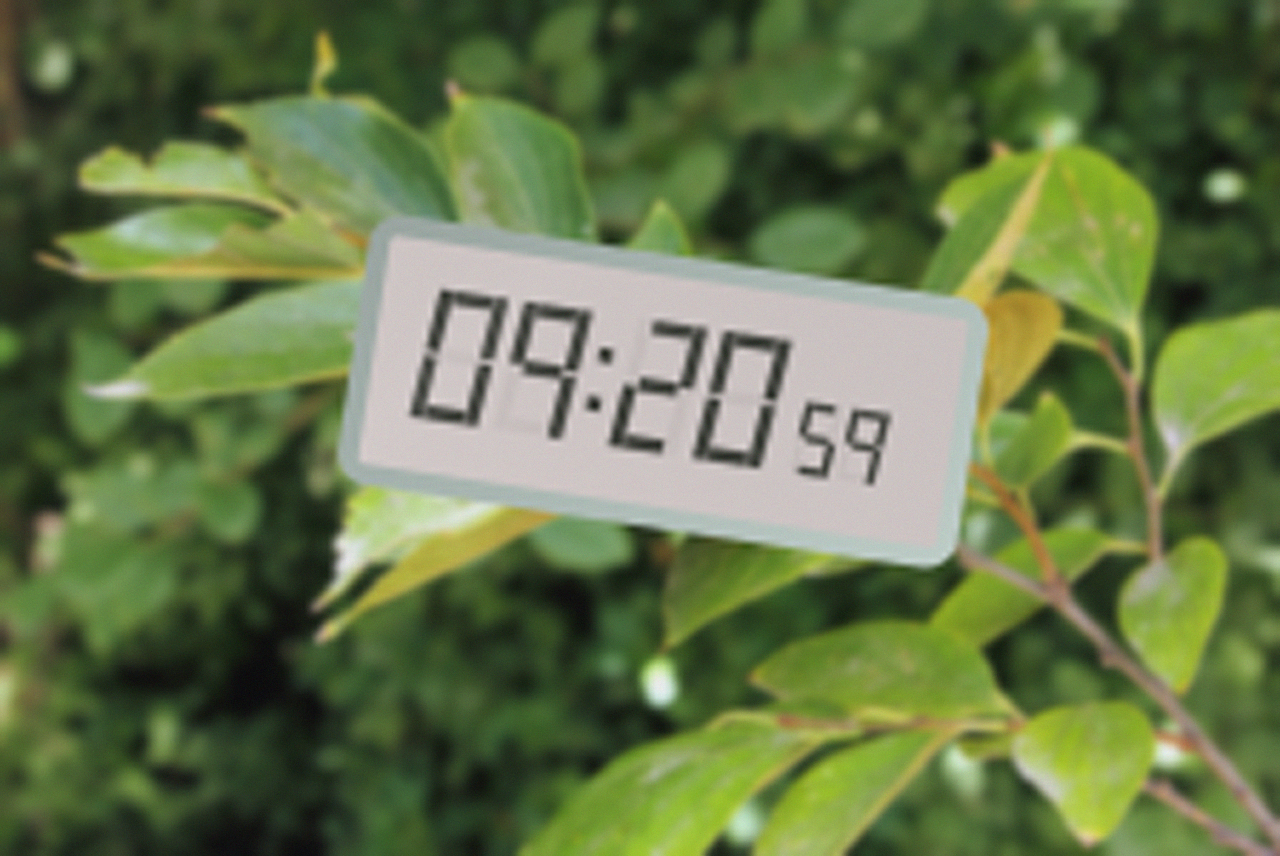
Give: 9:20:59
